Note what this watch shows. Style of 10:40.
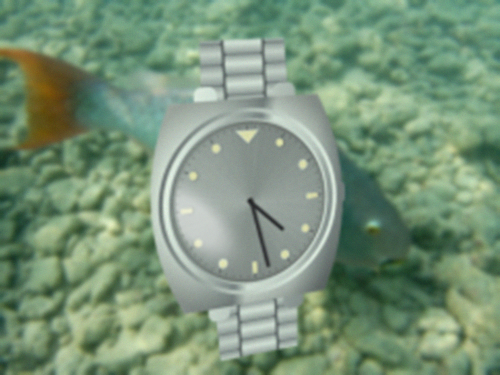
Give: 4:28
